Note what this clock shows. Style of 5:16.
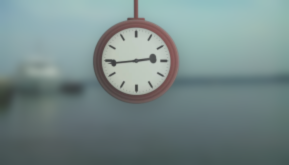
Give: 2:44
